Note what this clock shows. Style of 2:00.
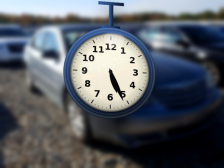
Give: 5:26
